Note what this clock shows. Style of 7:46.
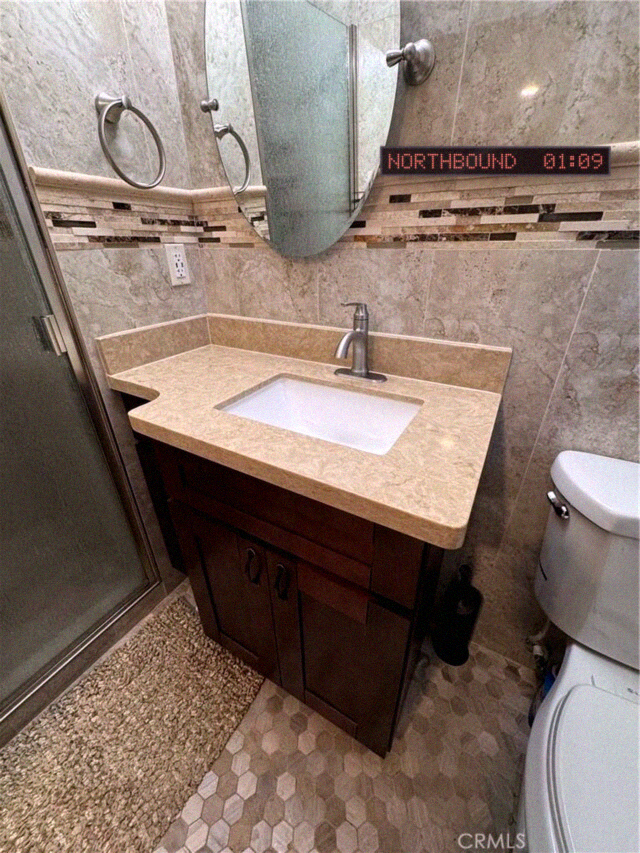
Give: 1:09
